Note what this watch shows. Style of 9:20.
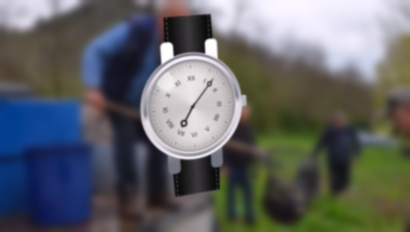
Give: 7:07
